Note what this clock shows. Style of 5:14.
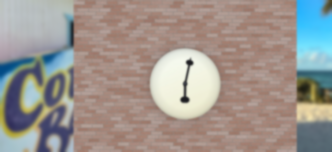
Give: 6:02
